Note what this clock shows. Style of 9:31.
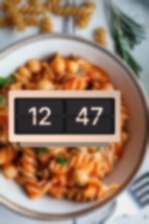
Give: 12:47
